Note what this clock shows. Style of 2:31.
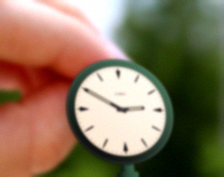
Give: 2:50
